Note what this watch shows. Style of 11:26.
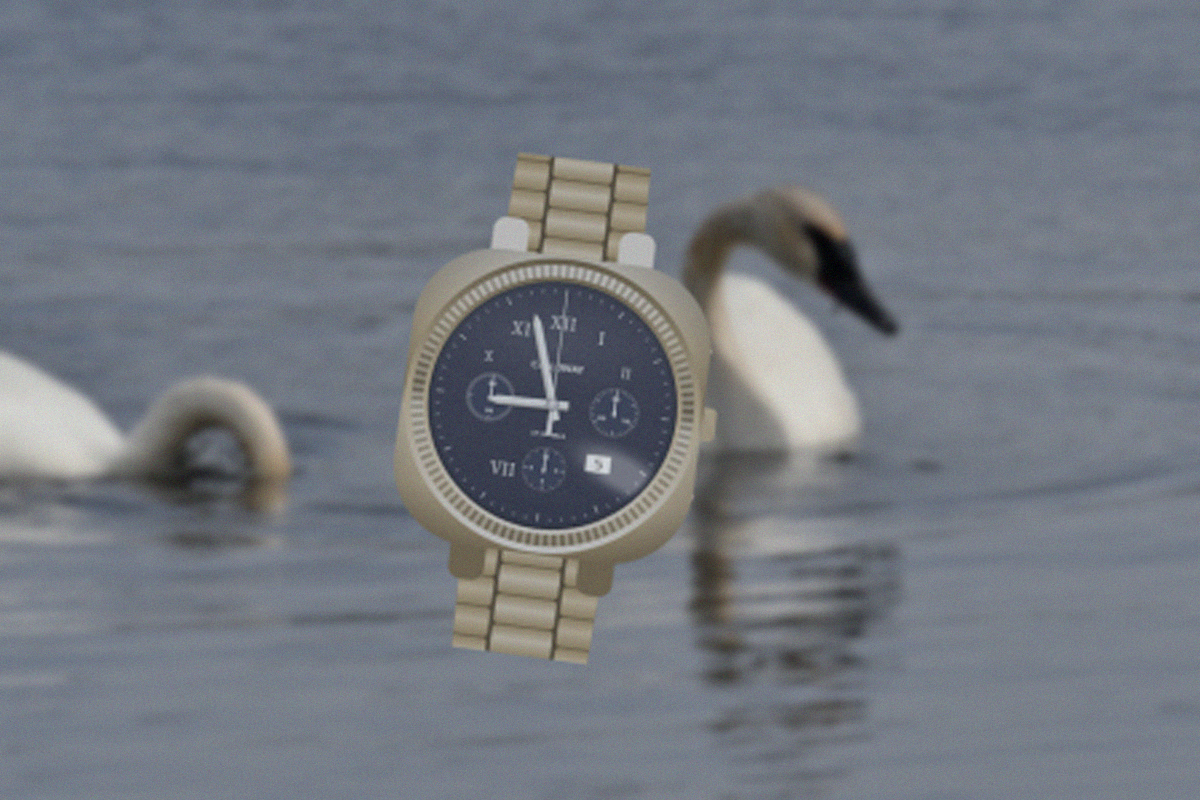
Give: 8:57
